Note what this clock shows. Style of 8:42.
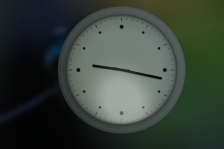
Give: 9:17
